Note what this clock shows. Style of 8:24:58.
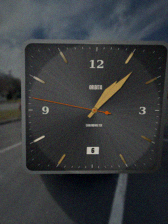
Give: 1:06:47
